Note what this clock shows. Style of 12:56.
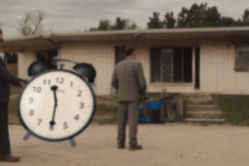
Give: 11:30
